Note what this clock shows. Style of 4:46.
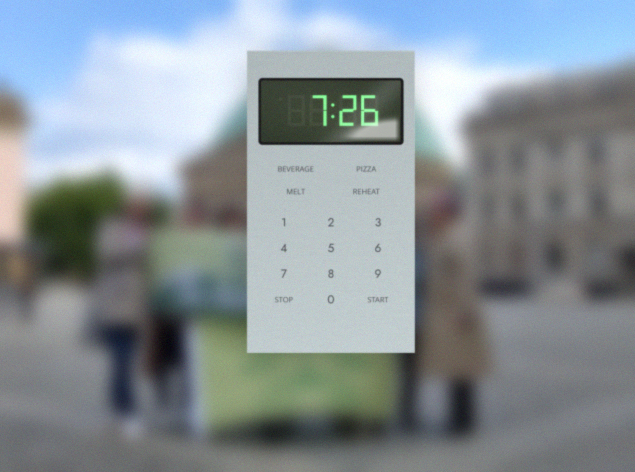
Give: 7:26
